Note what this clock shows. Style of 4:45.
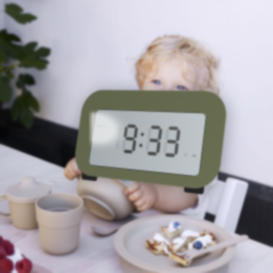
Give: 9:33
